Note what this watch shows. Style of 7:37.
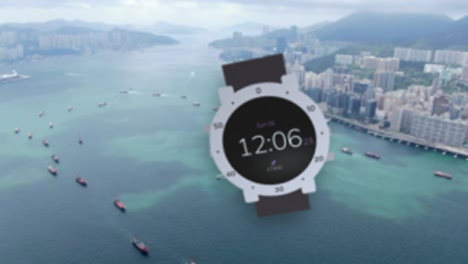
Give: 12:06
